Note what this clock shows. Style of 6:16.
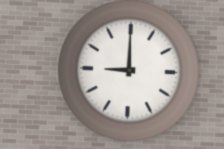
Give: 9:00
